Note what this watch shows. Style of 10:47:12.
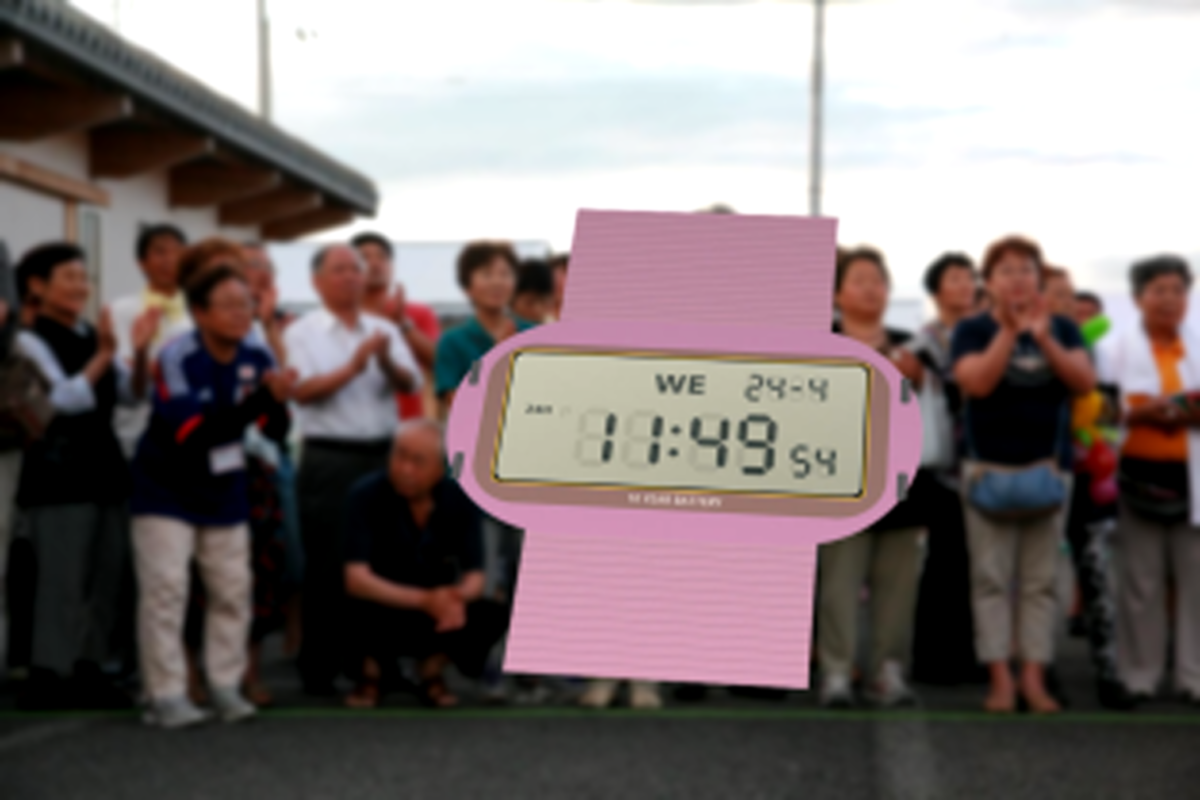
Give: 11:49:54
